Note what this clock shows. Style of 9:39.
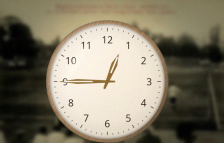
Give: 12:45
